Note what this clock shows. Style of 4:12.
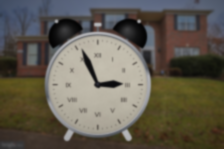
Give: 2:56
